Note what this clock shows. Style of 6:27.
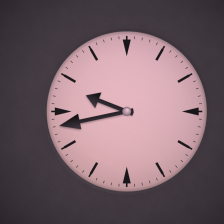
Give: 9:43
